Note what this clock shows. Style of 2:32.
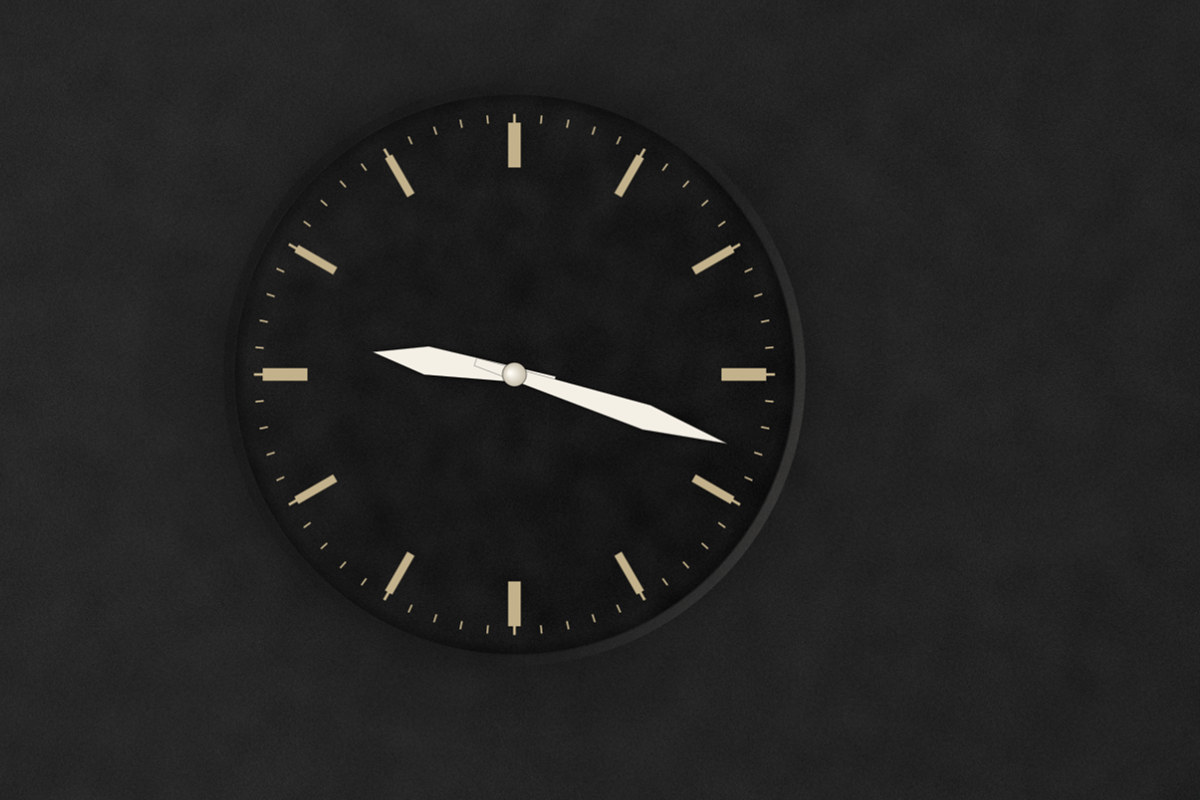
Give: 9:18
